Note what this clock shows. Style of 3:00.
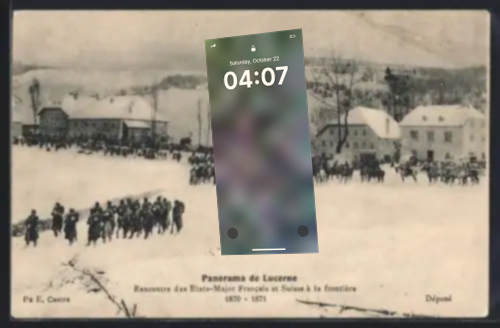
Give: 4:07
